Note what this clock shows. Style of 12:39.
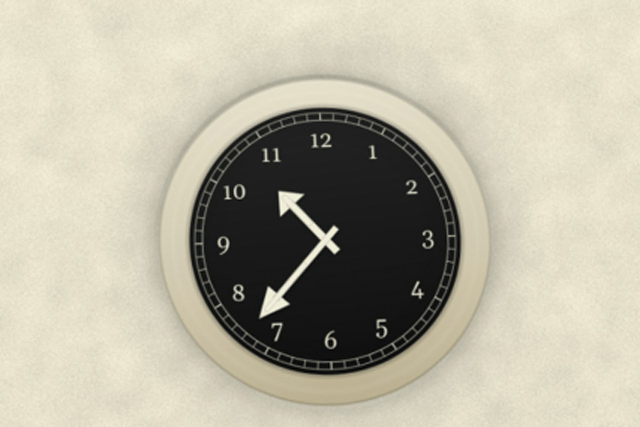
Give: 10:37
